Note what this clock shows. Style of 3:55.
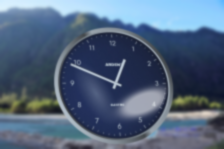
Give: 12:49
